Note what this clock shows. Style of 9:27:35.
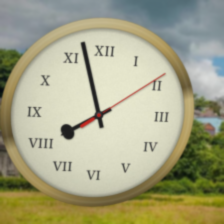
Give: 7:57:09
